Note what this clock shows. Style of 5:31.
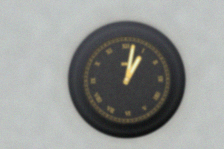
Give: 1:02
